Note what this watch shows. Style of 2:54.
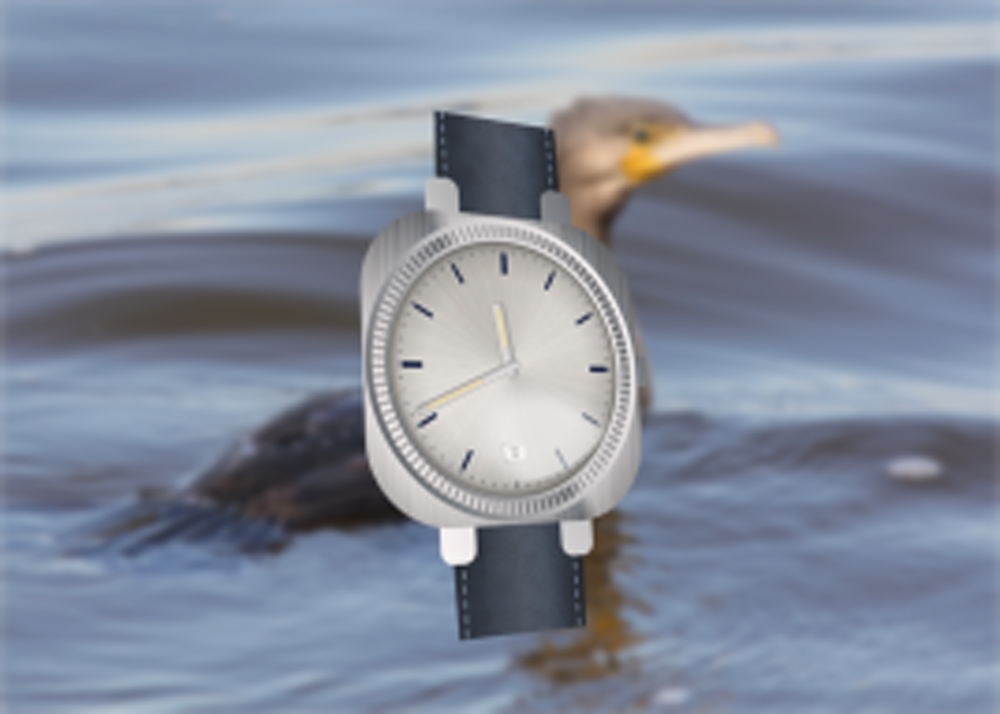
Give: 11:41
